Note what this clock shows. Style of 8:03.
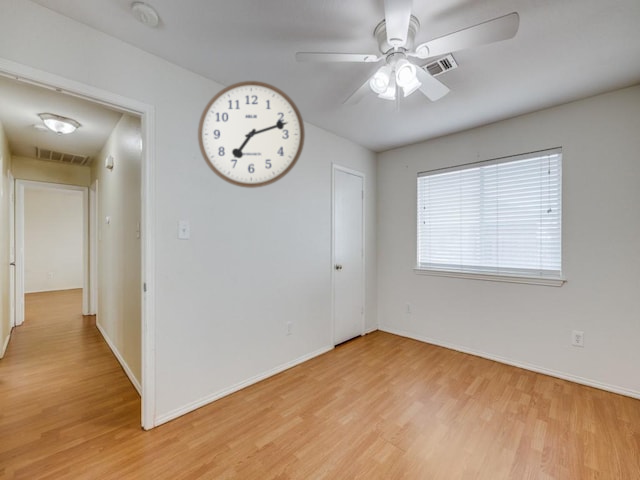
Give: 7:12
